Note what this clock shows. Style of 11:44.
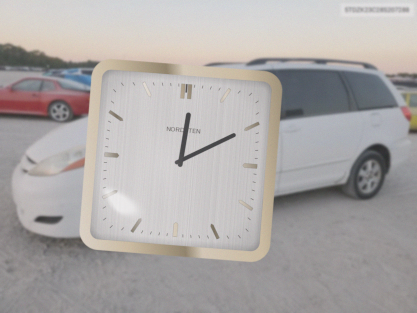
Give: 12:10
